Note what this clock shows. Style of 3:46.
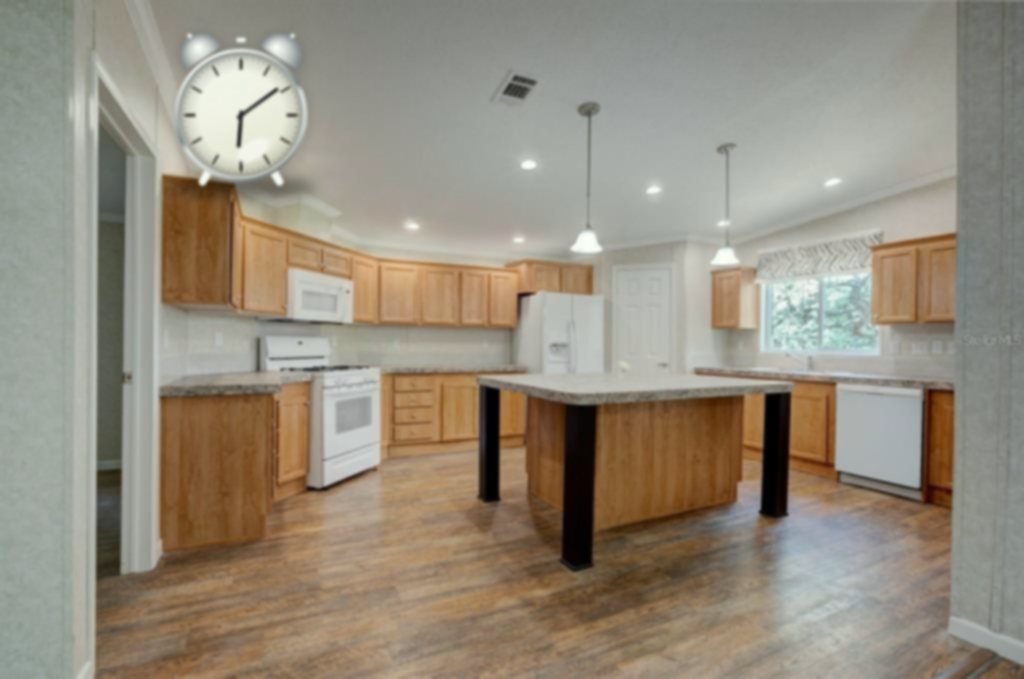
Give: 6:09
